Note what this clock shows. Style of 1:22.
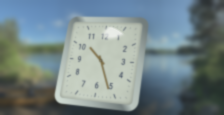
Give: 10:26
